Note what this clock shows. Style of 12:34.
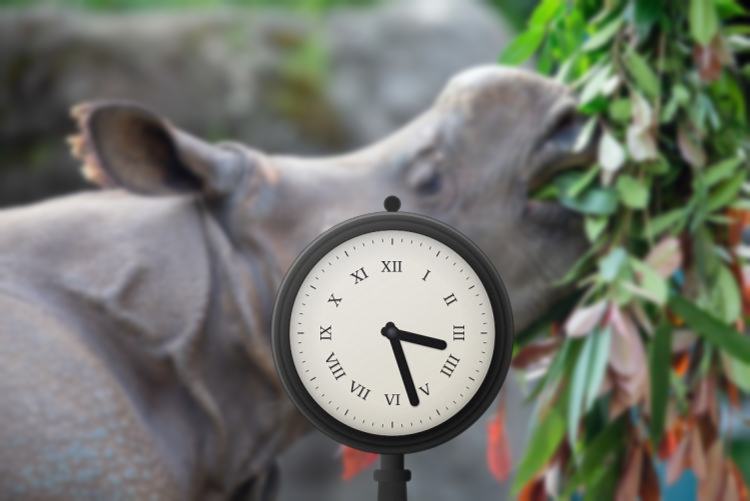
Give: 3:27
